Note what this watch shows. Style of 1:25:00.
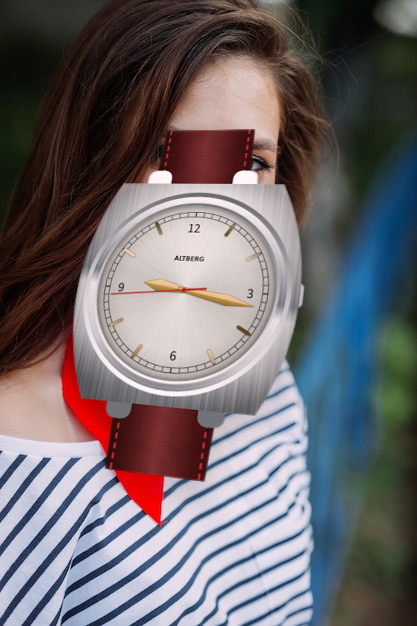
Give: 9:16:44
